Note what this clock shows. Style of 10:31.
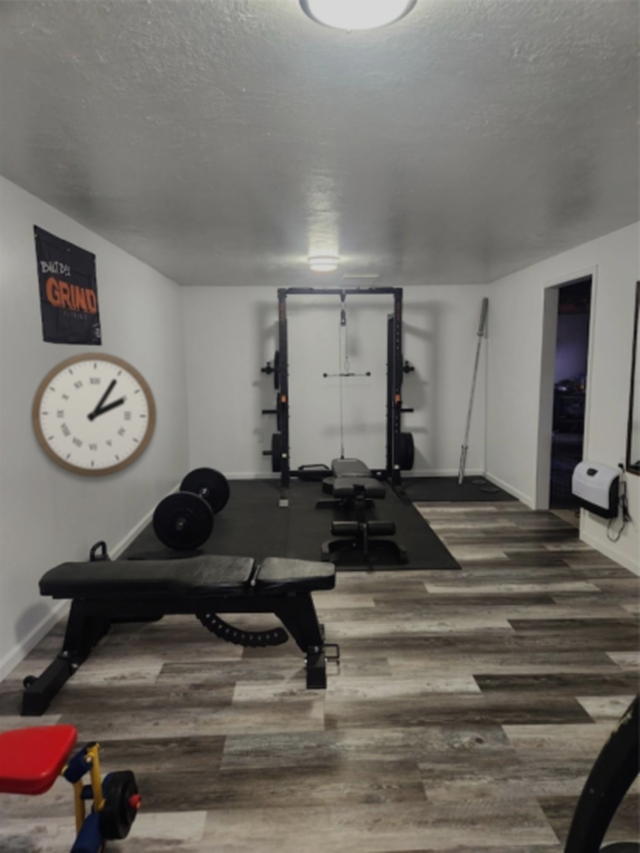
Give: 2:05
